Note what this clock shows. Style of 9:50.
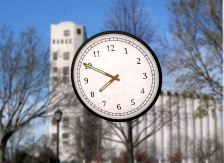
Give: 7:50
